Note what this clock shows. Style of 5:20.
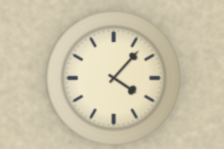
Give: 4:07
